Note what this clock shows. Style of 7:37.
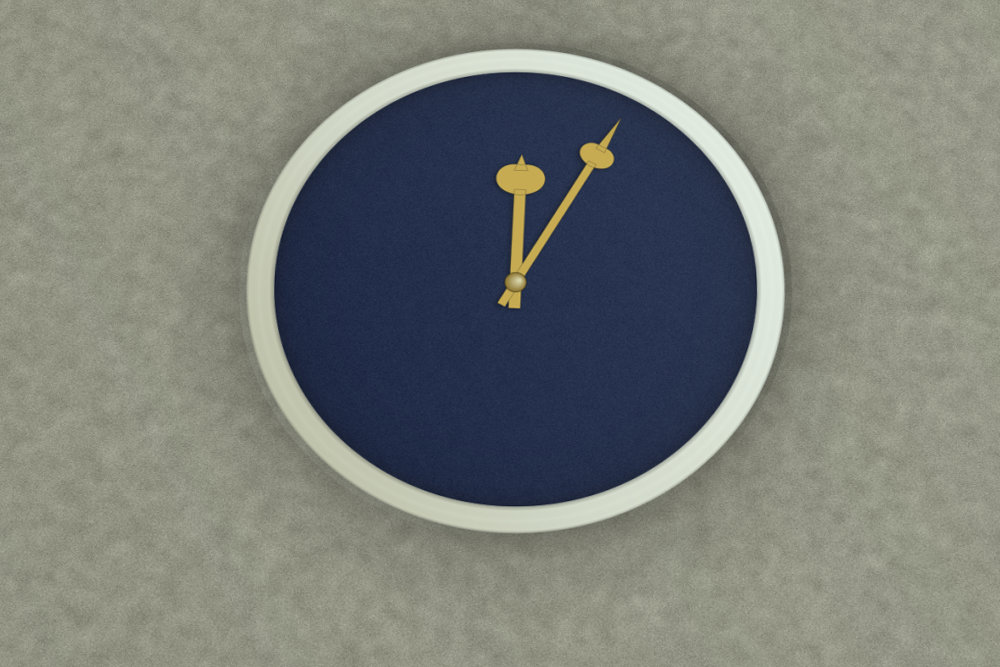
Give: 12:05
